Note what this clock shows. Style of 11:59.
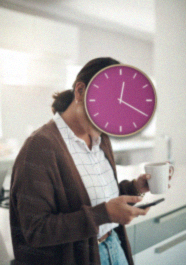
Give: 12:20
